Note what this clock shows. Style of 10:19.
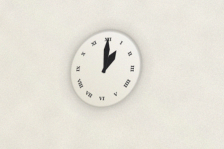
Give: 1:00
